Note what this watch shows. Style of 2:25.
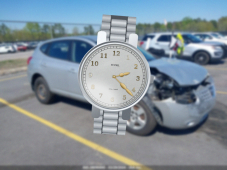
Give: 2:22
